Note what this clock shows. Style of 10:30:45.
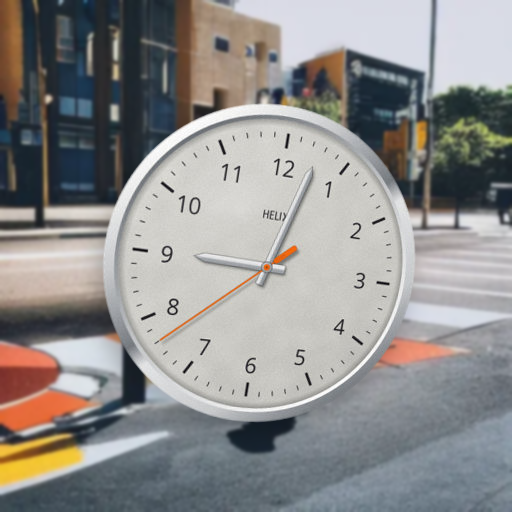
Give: 9:02:38
